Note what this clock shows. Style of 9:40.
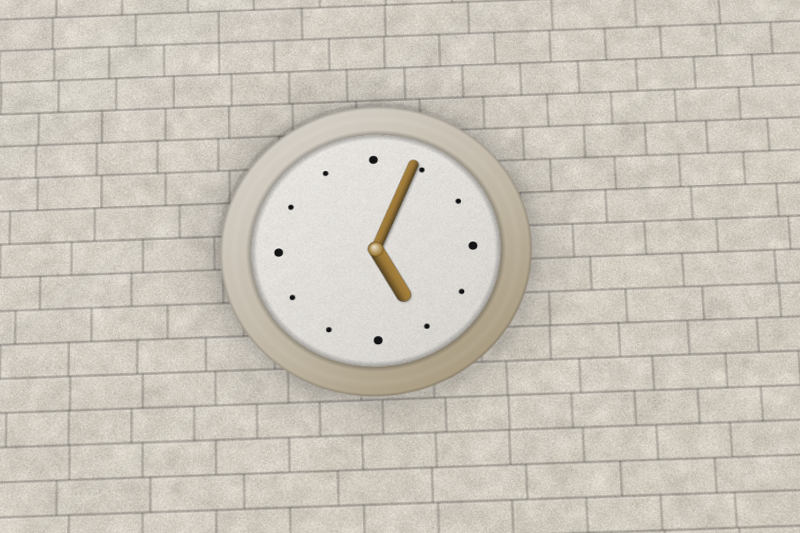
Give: 5:04
